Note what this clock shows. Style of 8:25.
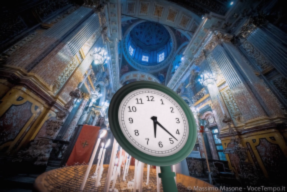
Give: 6:23
